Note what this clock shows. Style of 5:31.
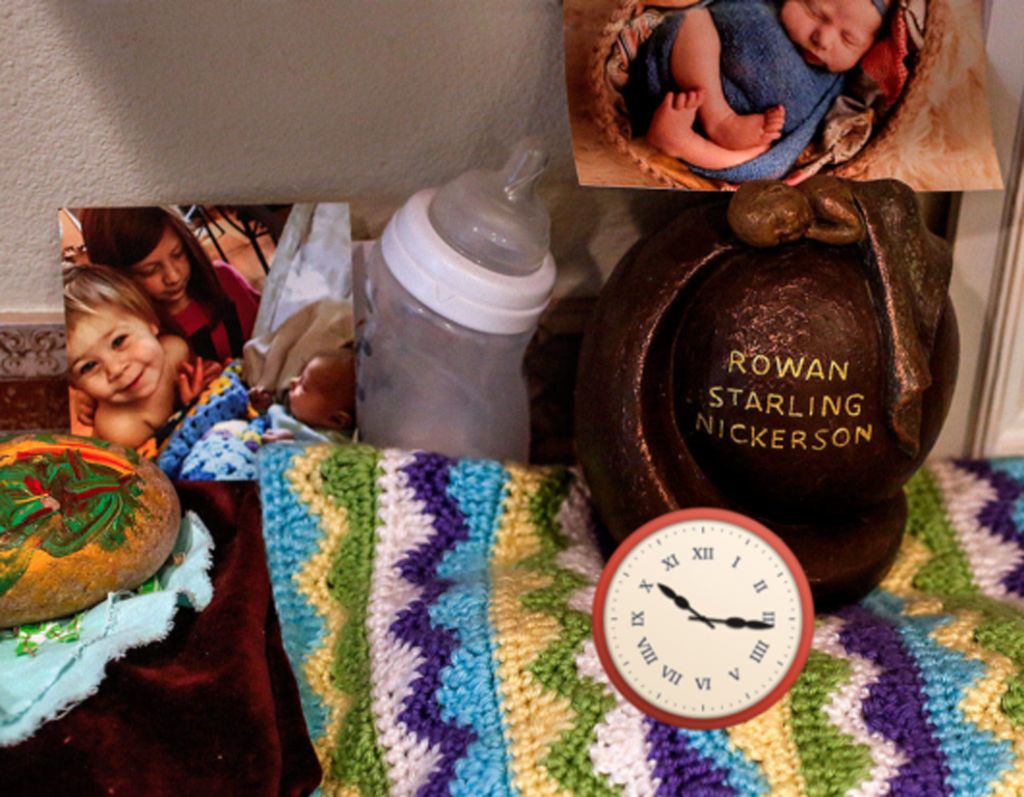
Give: 10:16
